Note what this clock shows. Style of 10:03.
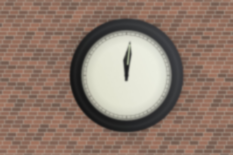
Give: 12:01
